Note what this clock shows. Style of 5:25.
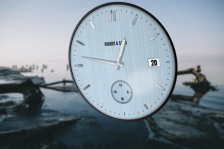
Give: 12:47
